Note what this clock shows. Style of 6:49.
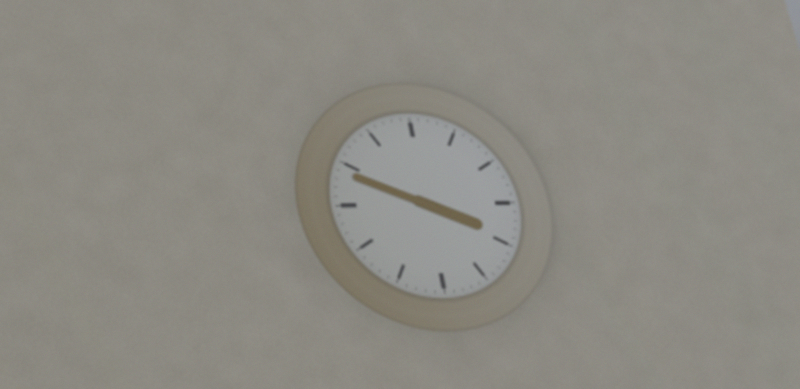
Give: 3:49
